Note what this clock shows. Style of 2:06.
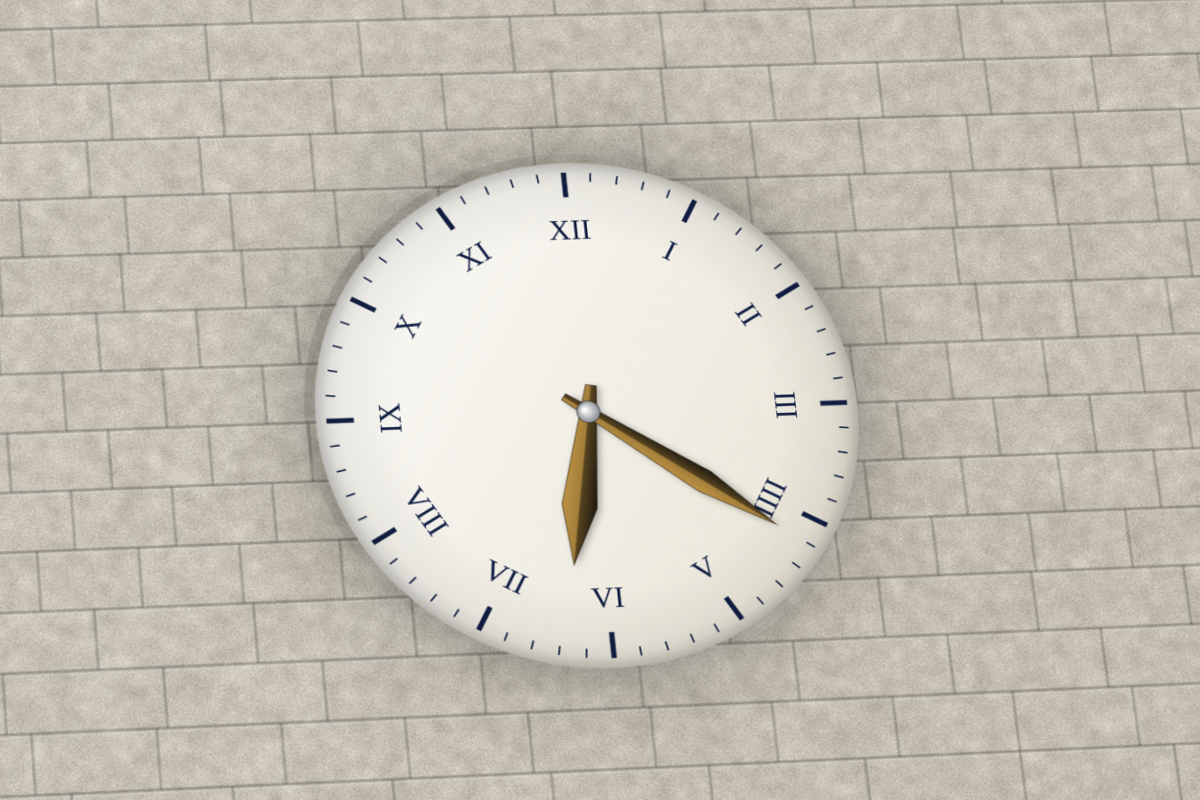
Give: 6:21
